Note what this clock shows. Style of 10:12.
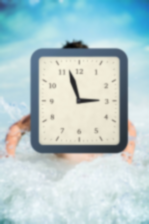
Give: 2:57
